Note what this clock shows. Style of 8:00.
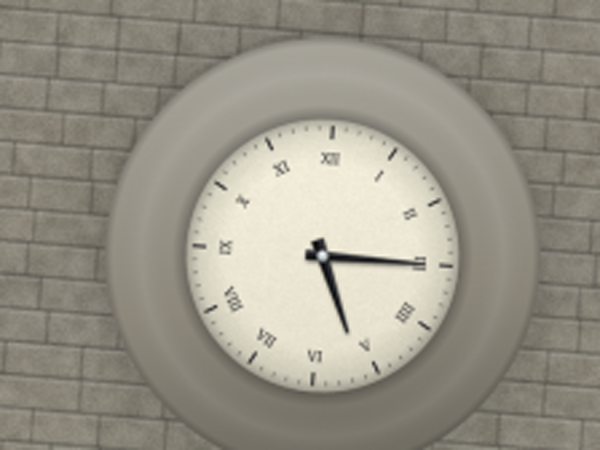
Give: 5:15
